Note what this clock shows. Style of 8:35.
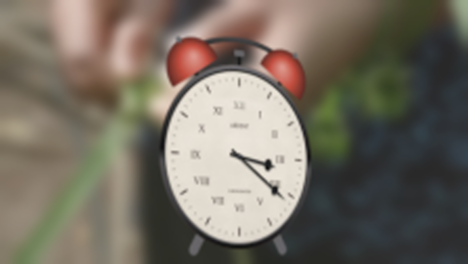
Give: 3:21
